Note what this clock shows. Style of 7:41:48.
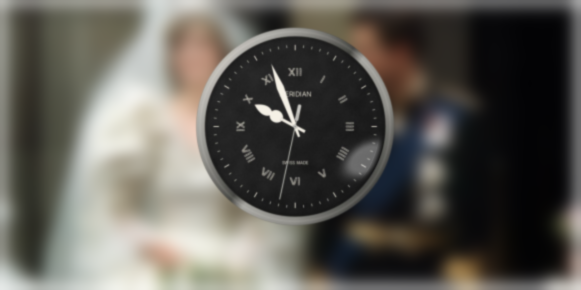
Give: 9:56:32
